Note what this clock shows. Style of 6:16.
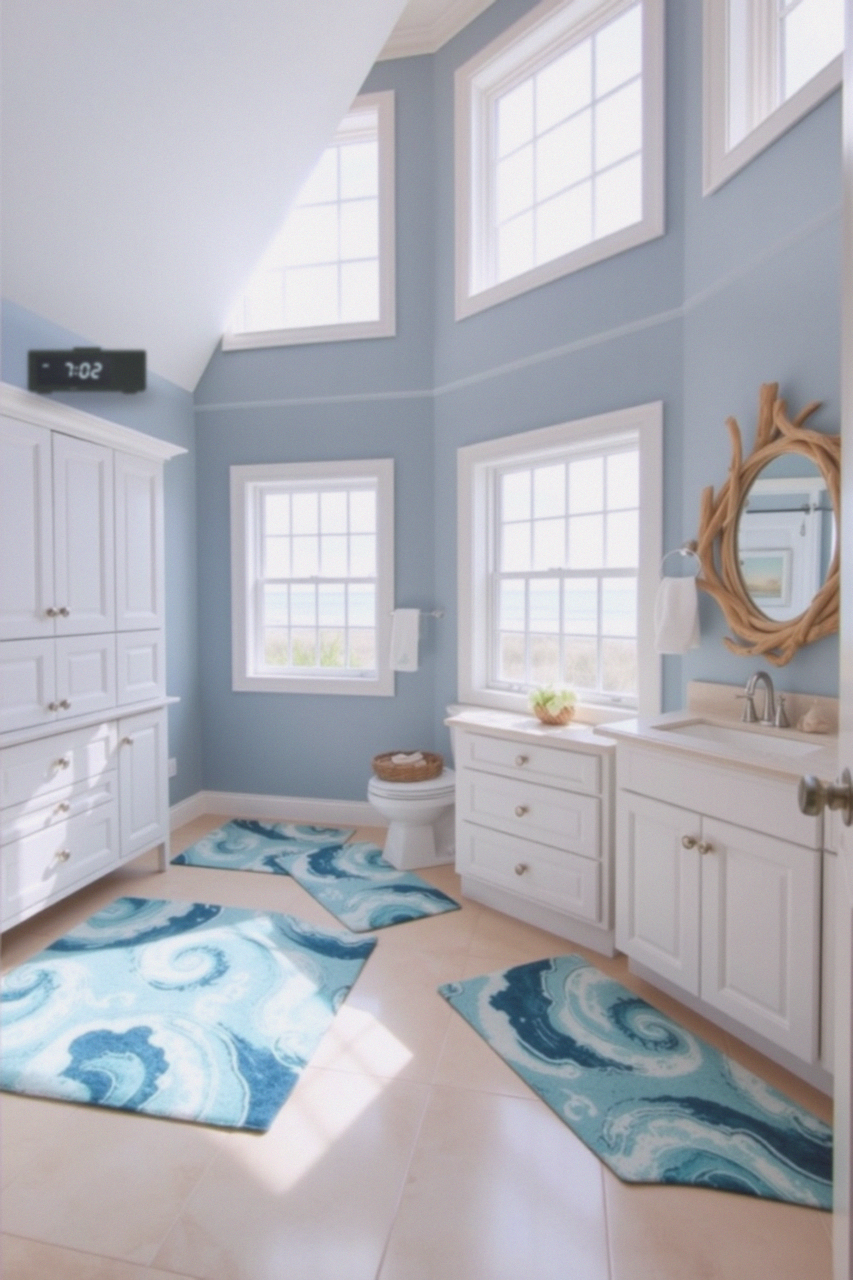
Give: 7:02
